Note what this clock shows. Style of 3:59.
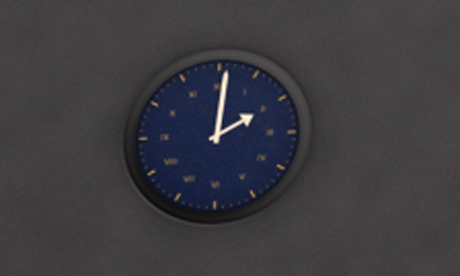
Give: 2:01
